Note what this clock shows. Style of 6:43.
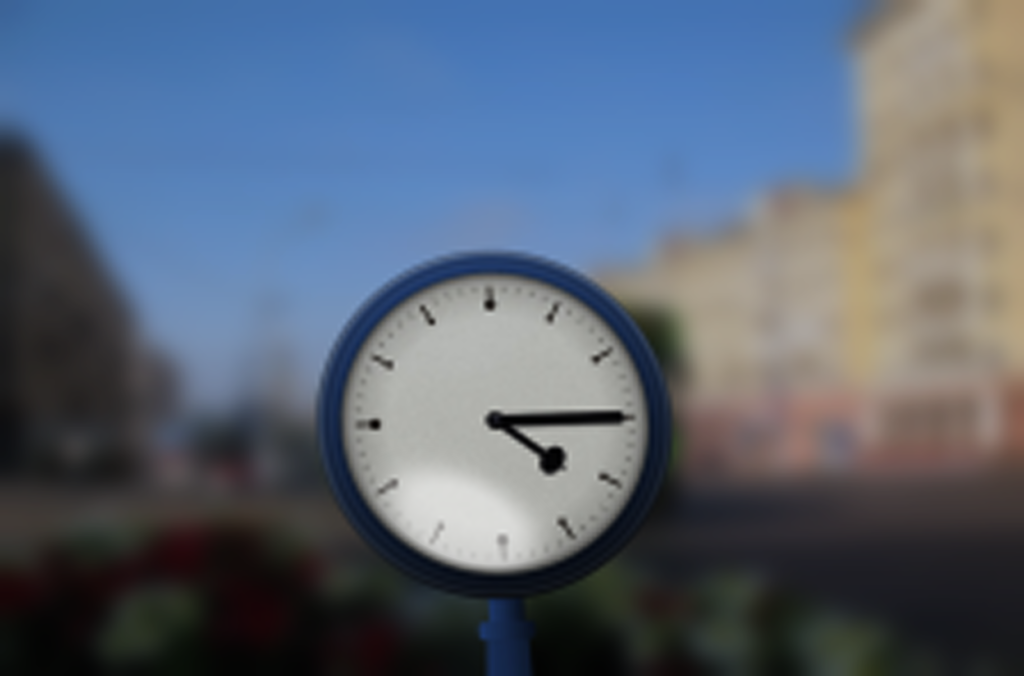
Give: 4:15
